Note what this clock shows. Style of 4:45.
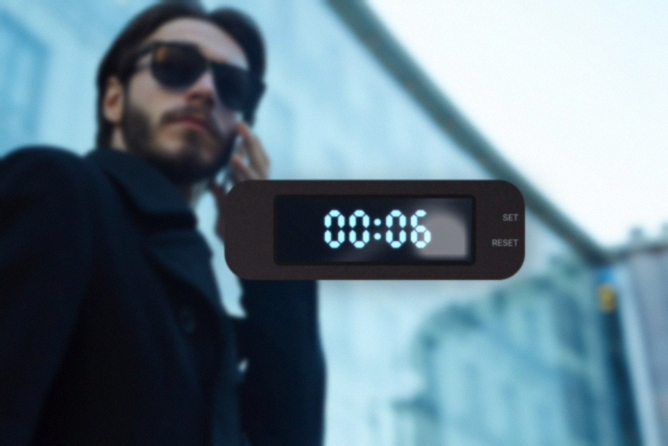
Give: 0:06
